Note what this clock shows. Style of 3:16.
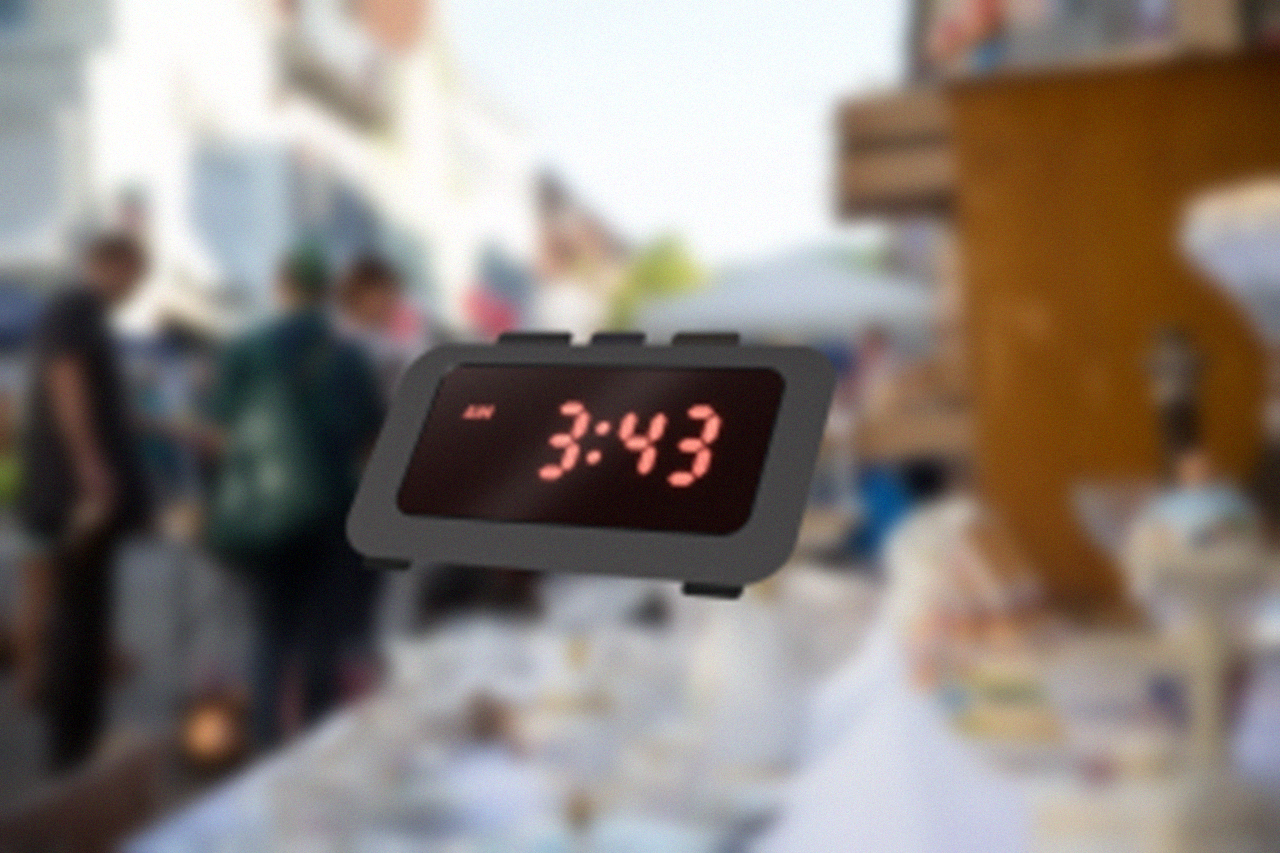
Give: 3:43
